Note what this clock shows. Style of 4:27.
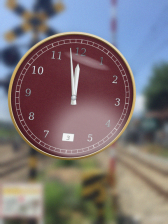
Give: 11:58
